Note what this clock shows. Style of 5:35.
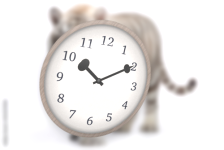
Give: 10:10
